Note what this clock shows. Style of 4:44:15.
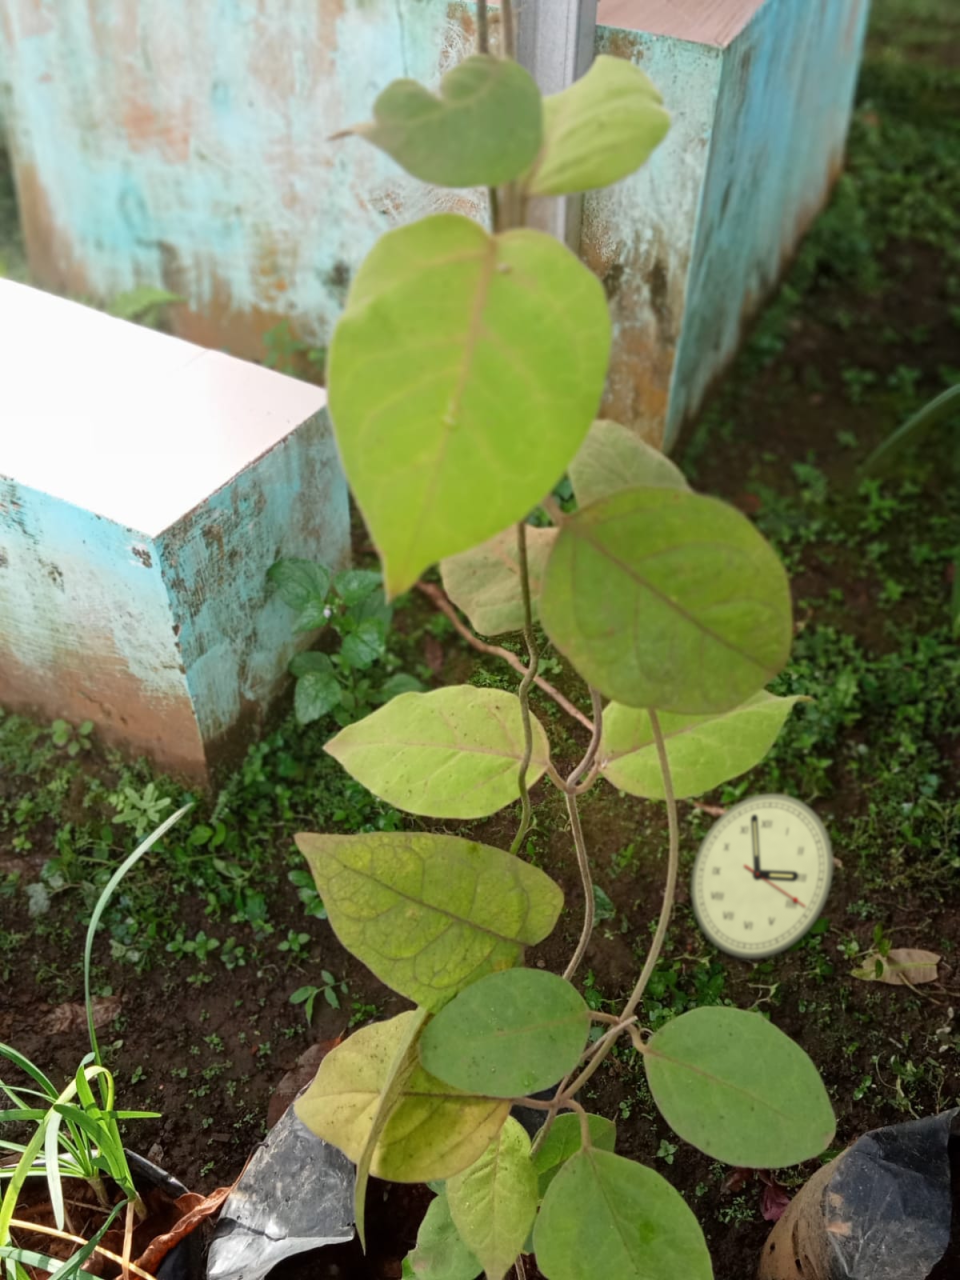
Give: 2:57:19
